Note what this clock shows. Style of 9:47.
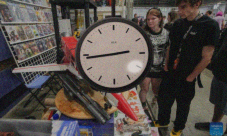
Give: 2:44
